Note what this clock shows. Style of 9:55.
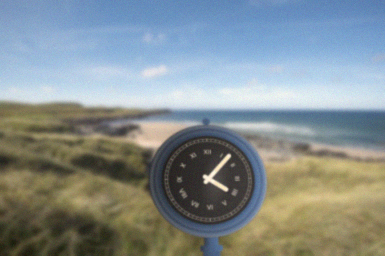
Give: 4:07
